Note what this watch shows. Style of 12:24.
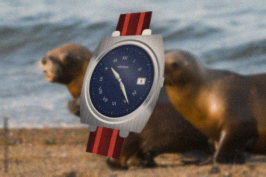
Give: 10:24
